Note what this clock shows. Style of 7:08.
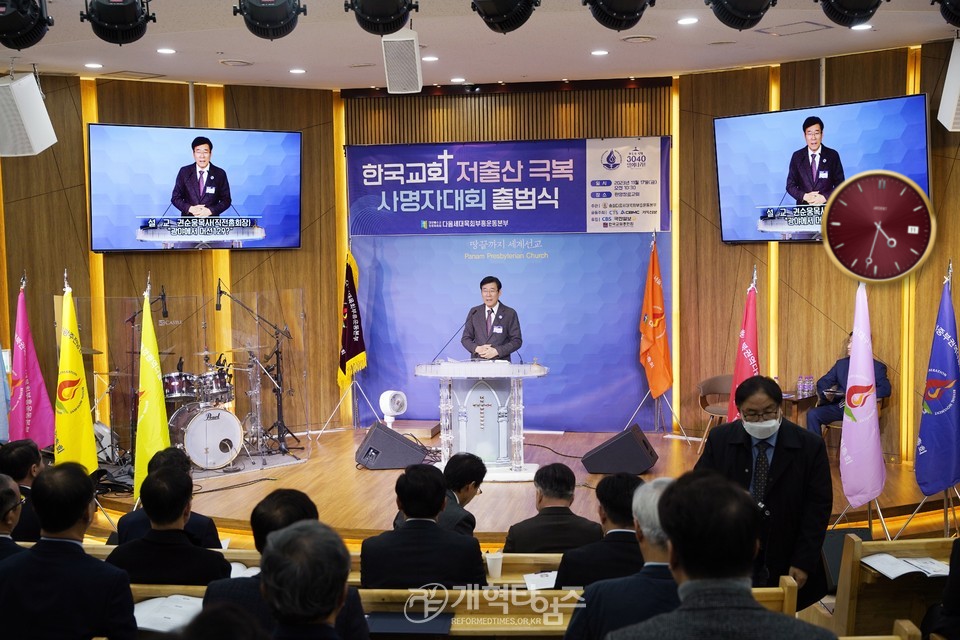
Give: 4:32
